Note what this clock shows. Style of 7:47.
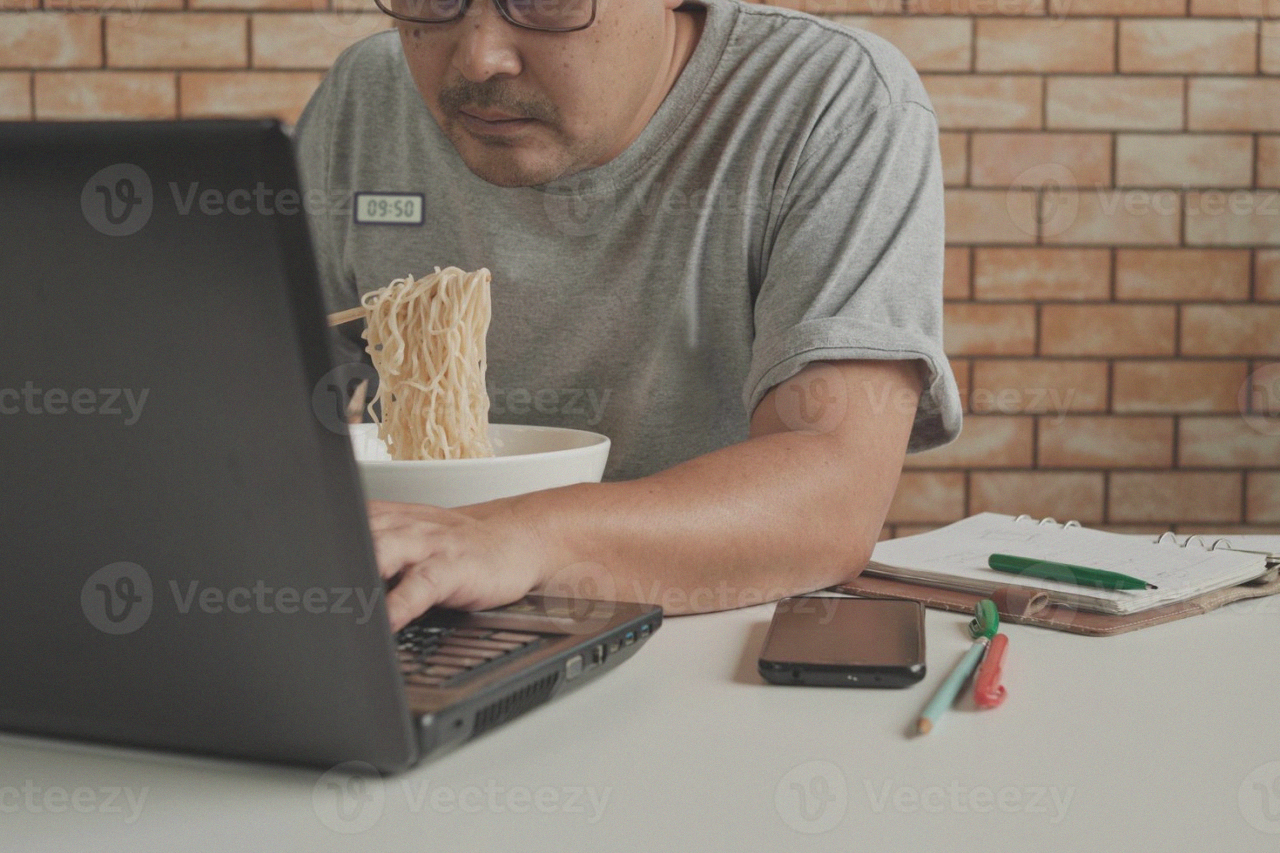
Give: 9:50
